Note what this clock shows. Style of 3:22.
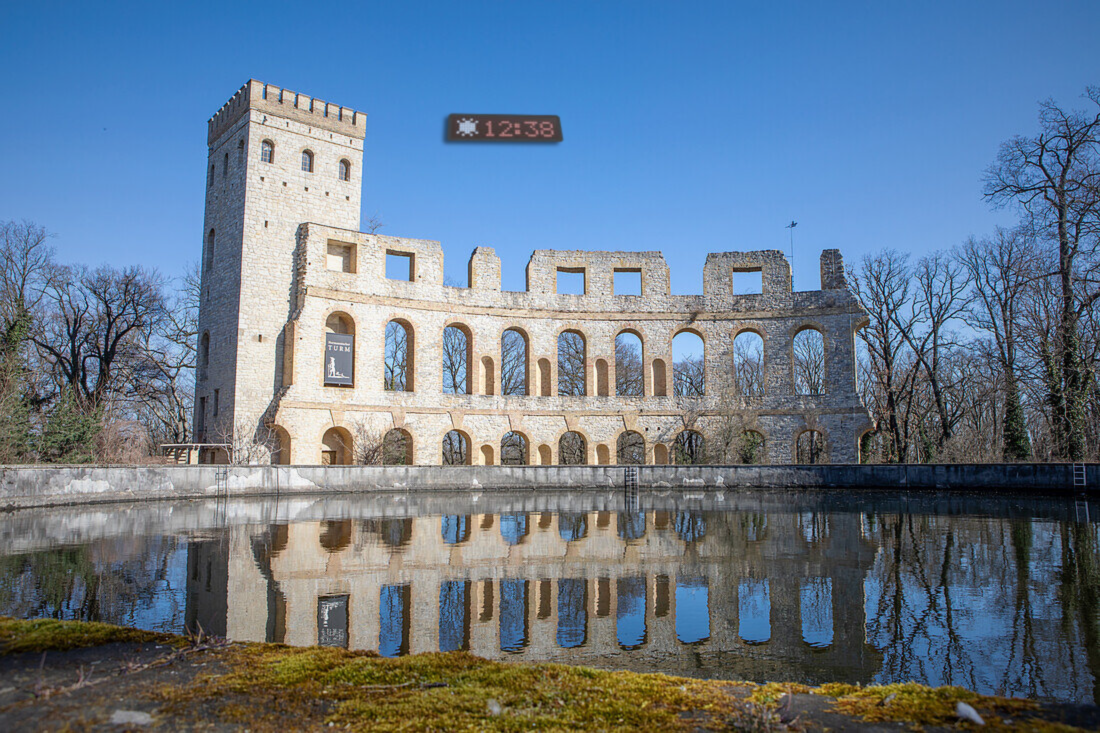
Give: 12:38
